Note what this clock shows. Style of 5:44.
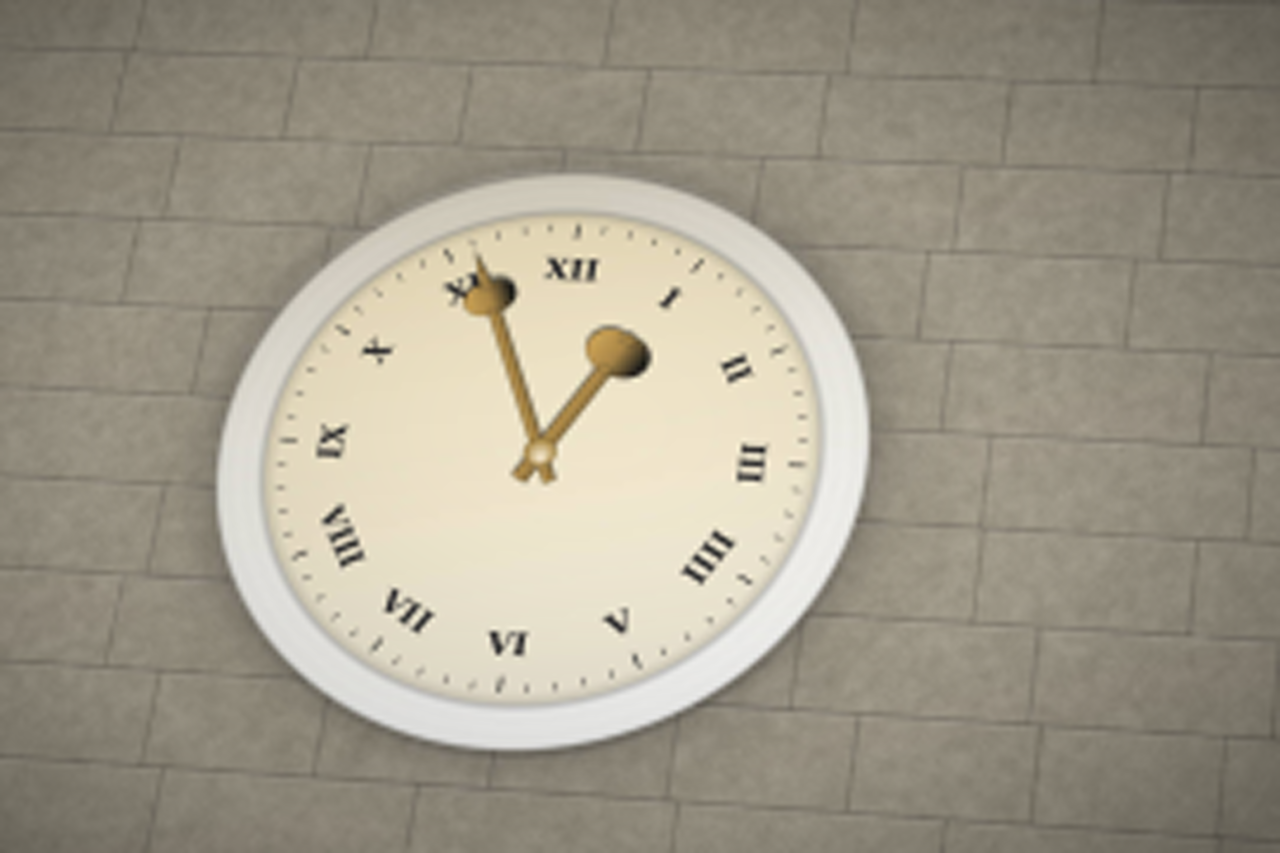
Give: 12:56
